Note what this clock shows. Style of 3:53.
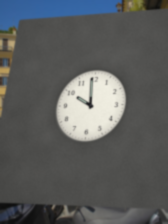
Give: 9:59
